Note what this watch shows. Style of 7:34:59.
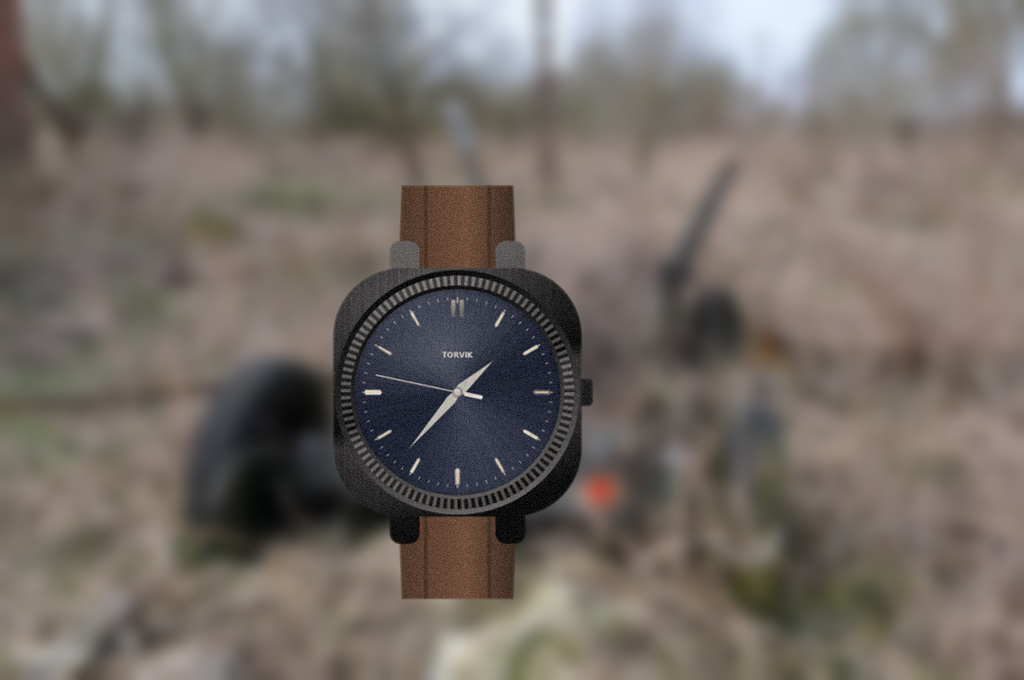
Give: 1:36:47
